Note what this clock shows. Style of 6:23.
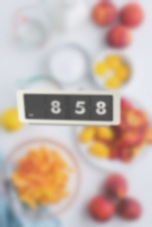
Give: 8:58
